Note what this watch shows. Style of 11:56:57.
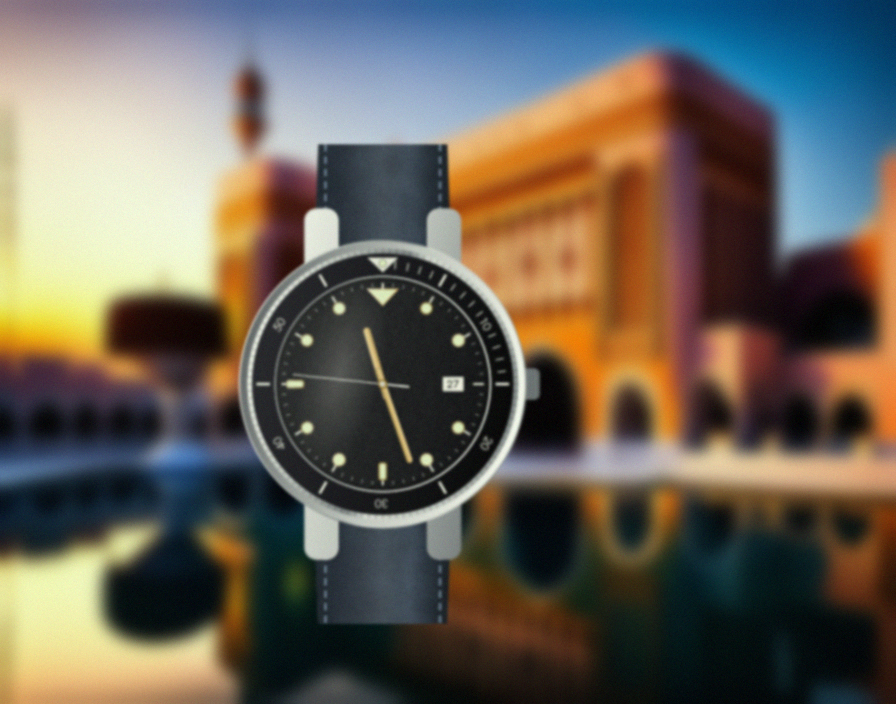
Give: 11:26:46
